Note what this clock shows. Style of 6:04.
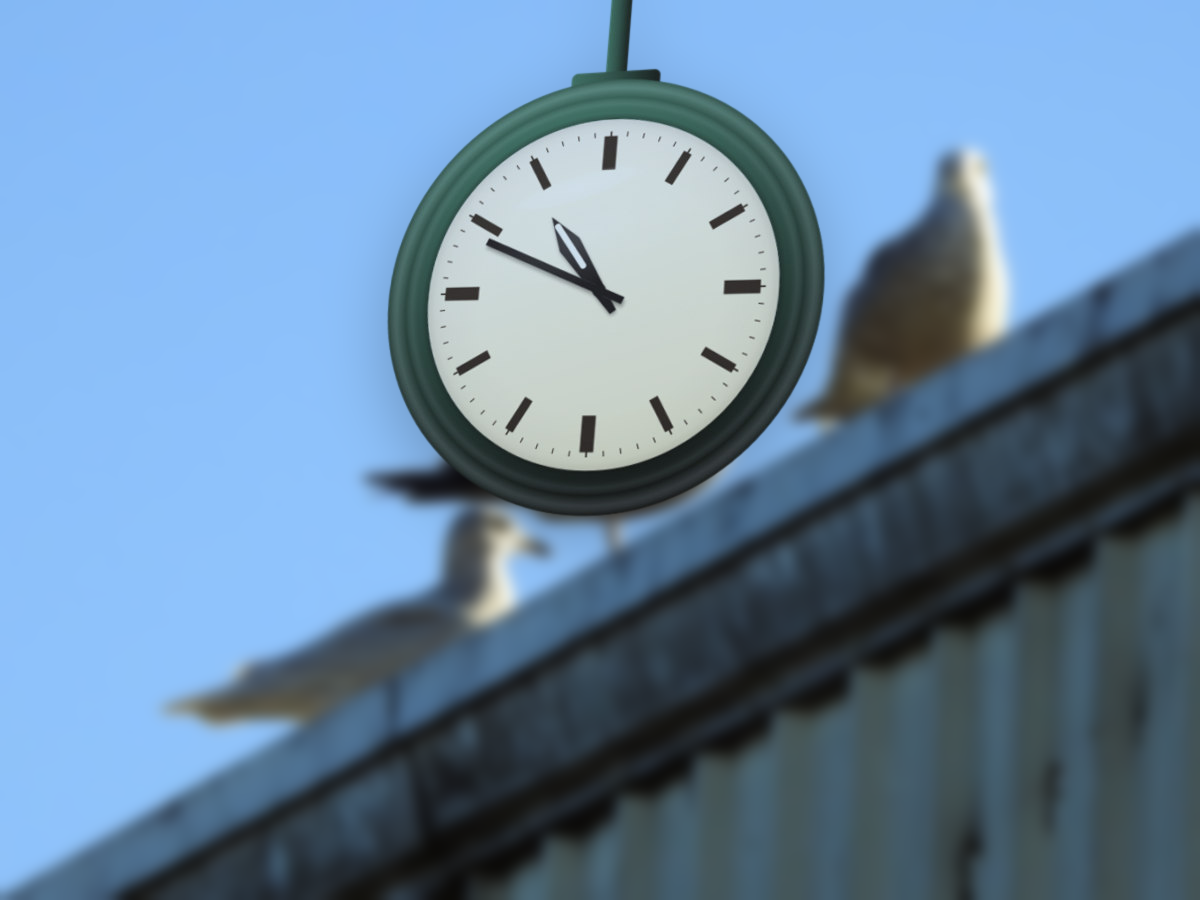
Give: 10:49
